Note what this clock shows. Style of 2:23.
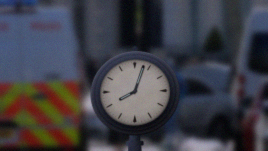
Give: 8:03
